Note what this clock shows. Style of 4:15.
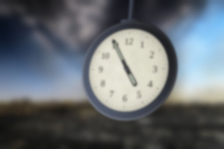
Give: 4:55
